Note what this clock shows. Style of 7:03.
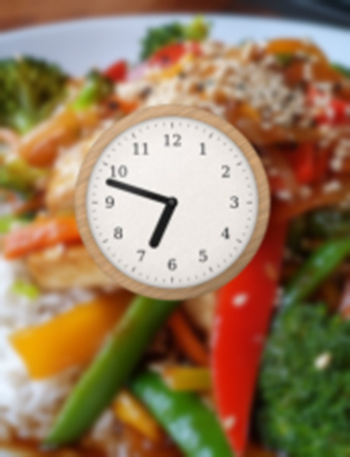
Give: 6:48
